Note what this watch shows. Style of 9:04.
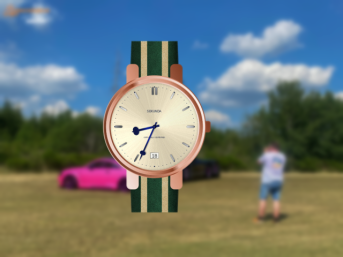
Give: 8:34
